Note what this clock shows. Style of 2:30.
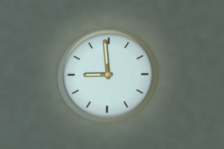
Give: 8:59
